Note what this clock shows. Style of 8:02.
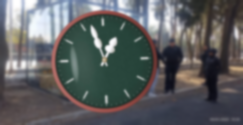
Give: 12:57
